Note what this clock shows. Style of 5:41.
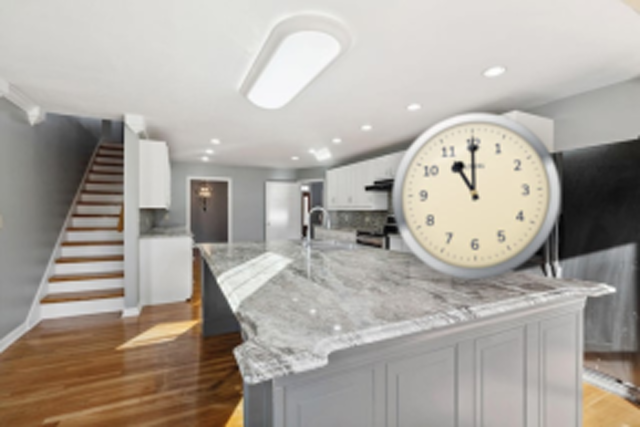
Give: 11:00
